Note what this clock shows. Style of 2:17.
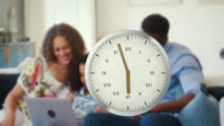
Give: 5:57
